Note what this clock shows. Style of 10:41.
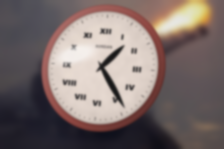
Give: 1:24
